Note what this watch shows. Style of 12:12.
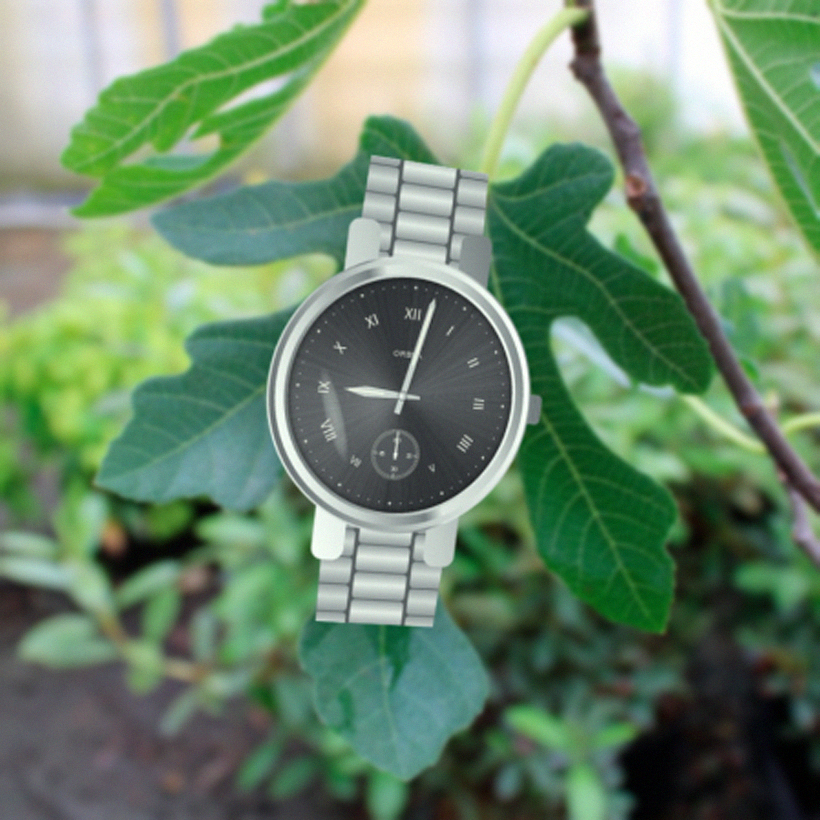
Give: 9:02
